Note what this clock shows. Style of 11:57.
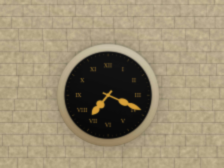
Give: 7:19
